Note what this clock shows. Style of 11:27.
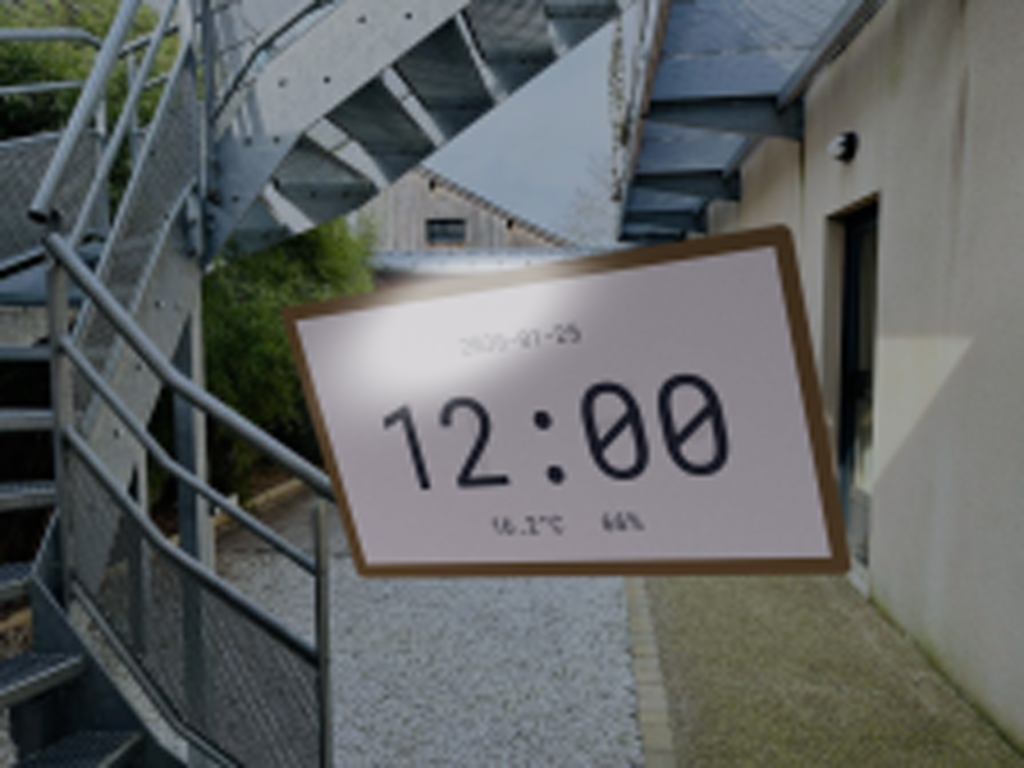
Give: 12:00
